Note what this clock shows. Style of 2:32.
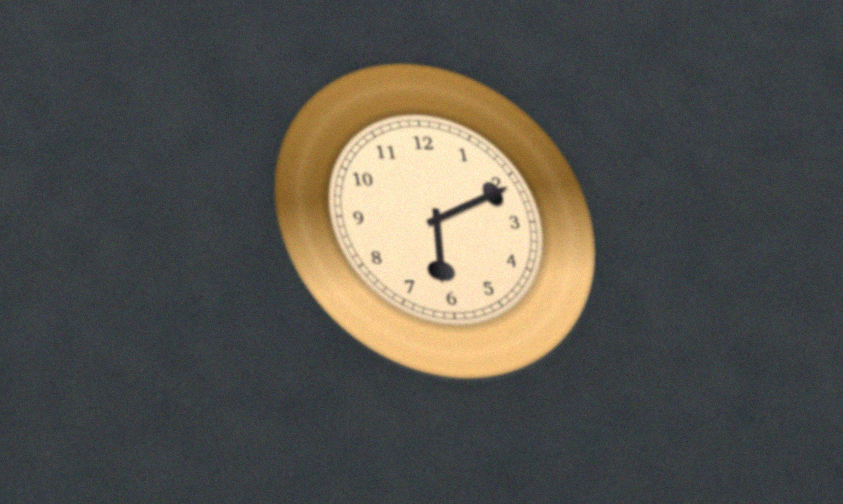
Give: 6:11
